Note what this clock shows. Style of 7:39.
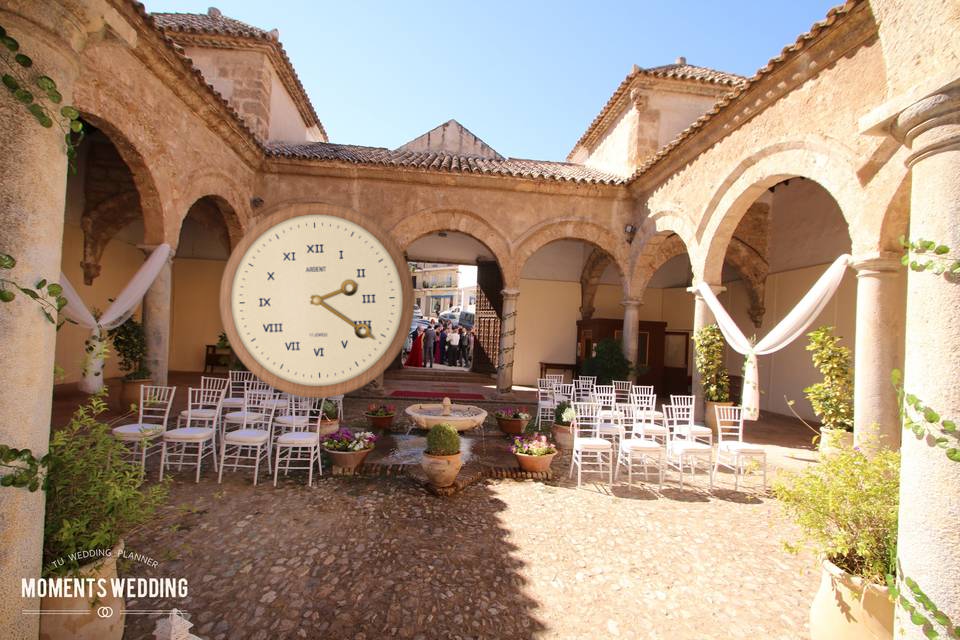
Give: 2:21
